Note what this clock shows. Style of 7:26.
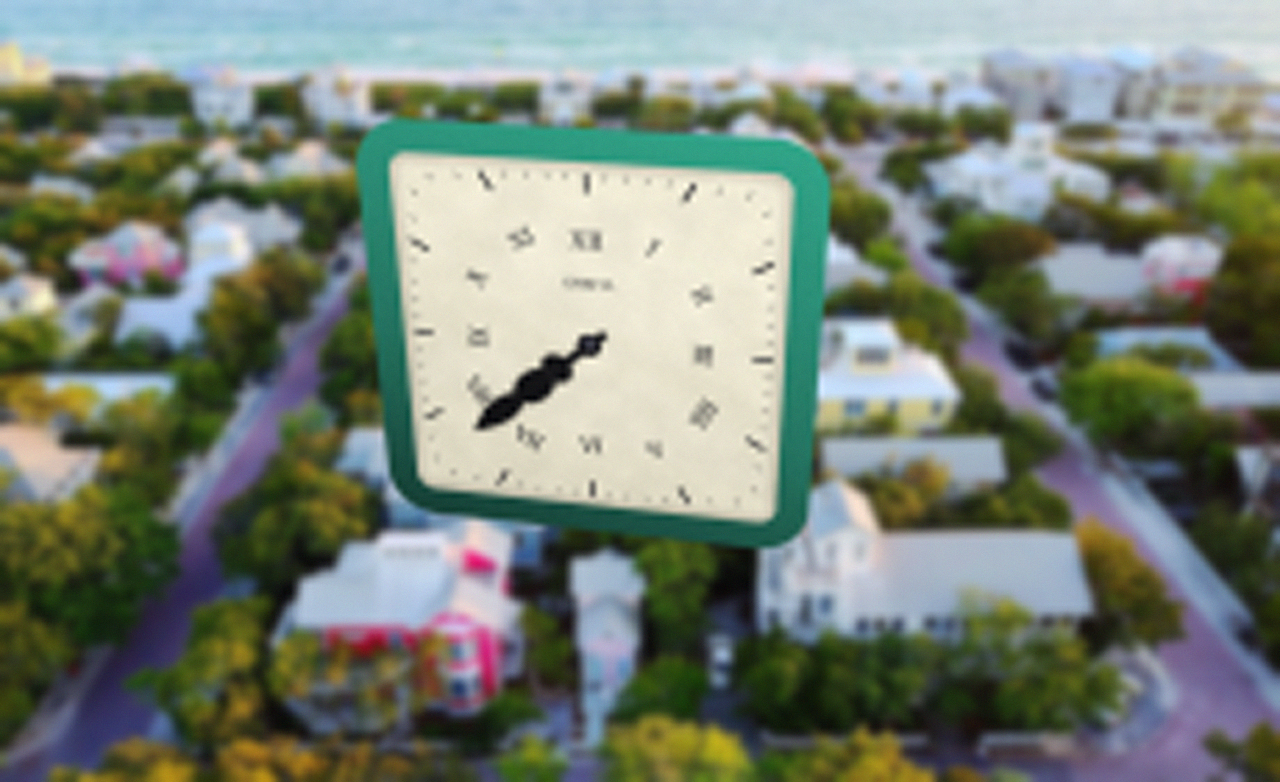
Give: 7:38
